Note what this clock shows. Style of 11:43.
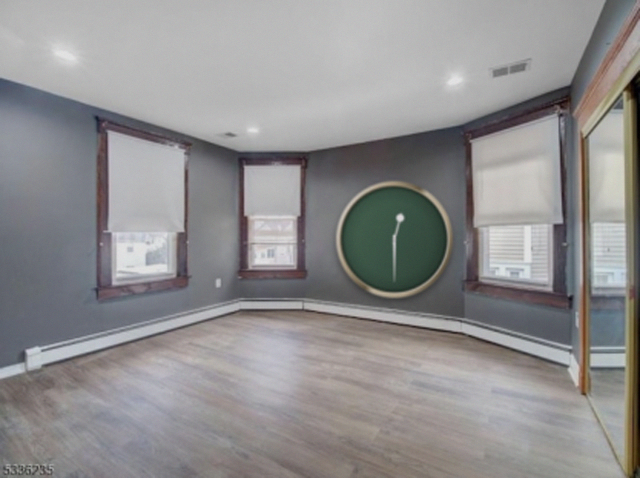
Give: 12:30
